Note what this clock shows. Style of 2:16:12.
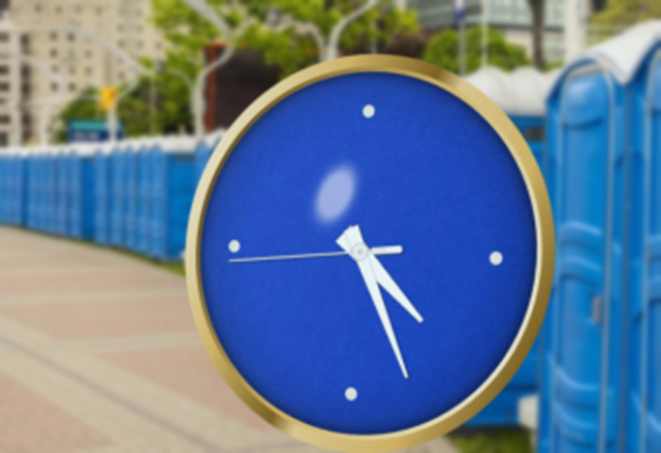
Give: 4:25:44
